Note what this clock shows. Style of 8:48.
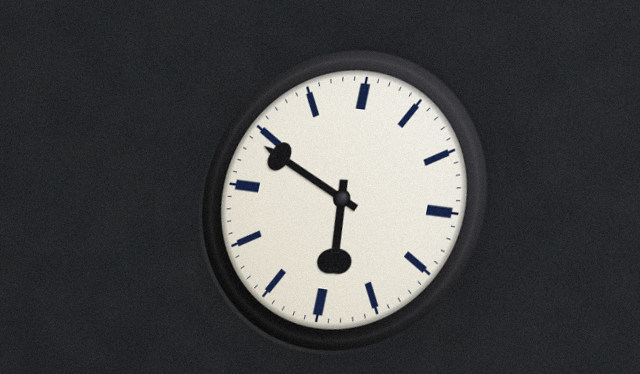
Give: 5:49
